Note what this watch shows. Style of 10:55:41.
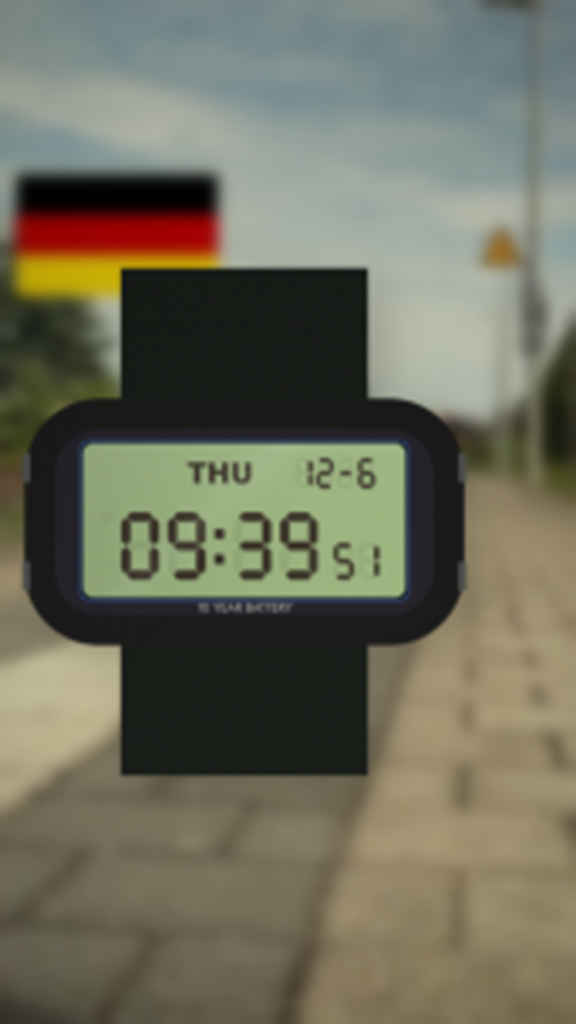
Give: 9:39:51
